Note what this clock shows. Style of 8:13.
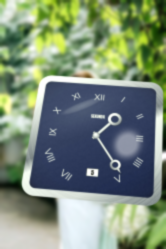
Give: 1:24
